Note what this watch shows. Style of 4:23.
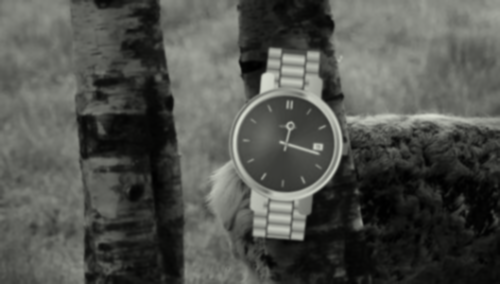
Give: 12:17
